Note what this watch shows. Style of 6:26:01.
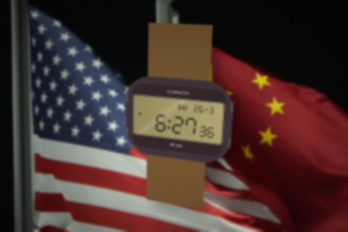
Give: 6:27:36
